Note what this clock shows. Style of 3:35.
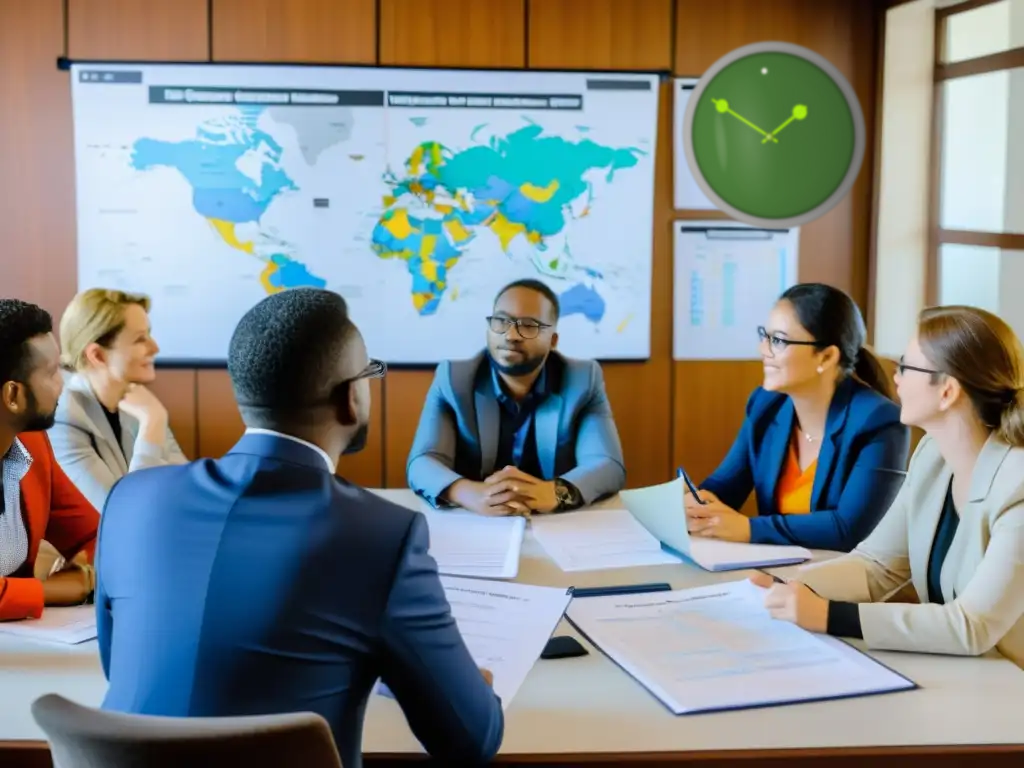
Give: 1:51
